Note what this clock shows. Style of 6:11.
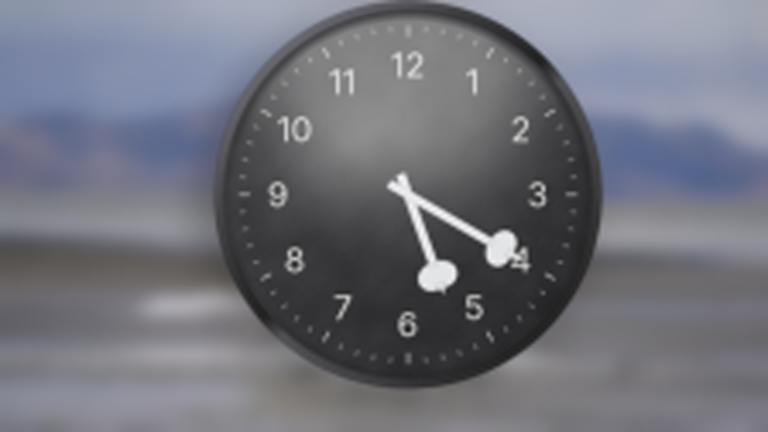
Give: 5:20
